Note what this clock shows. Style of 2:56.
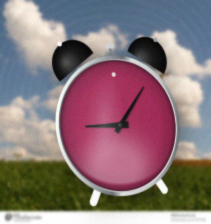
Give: 9:07
